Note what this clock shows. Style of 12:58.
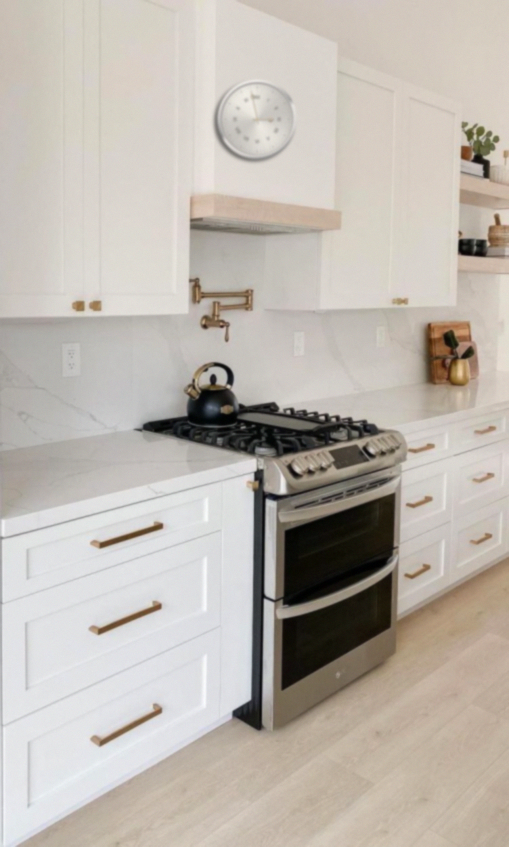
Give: 2:58
